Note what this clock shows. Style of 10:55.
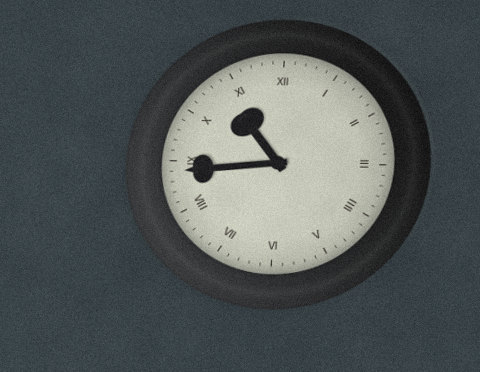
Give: 10:44
